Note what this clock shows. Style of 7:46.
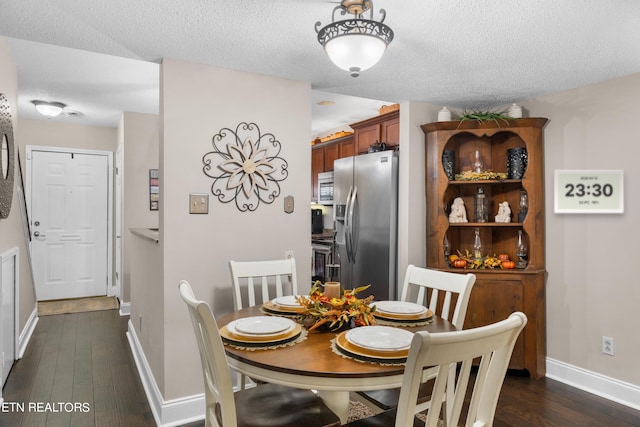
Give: 23:30
